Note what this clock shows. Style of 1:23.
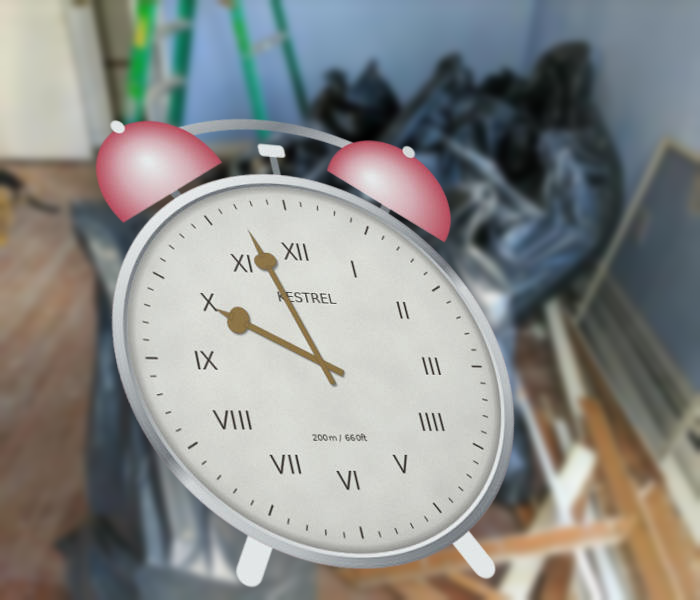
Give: 9:57
